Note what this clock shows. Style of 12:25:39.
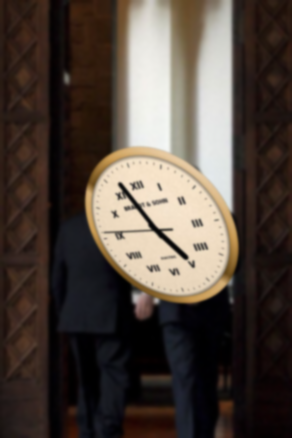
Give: 4:56:46
